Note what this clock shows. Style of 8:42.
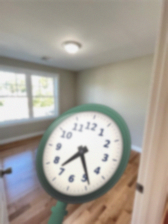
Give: 7:24
